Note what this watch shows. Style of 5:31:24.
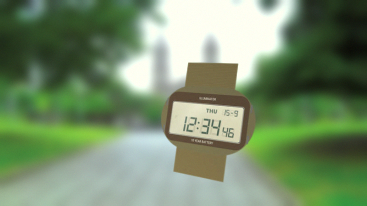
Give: 12:34:46
